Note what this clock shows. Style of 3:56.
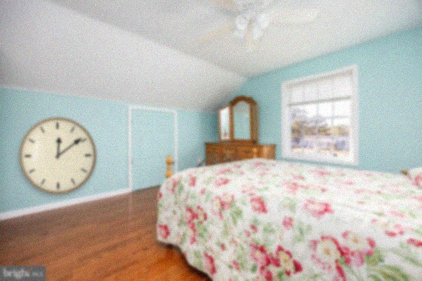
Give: 12:09
